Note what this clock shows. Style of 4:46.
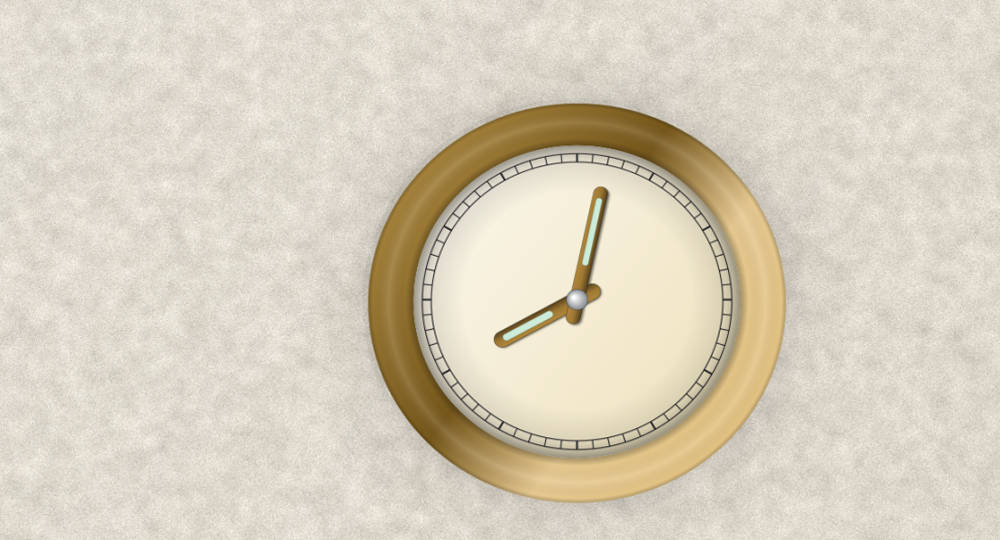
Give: 8:02
